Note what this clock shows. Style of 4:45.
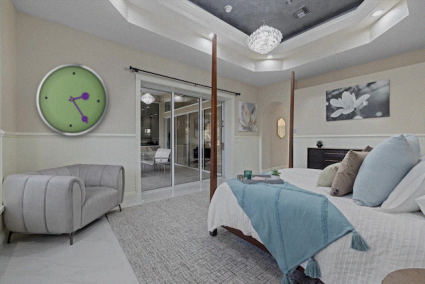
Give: 2:24
